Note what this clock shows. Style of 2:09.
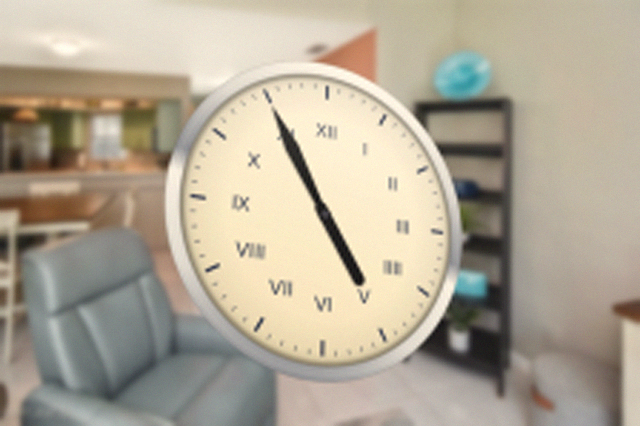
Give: 4:55
